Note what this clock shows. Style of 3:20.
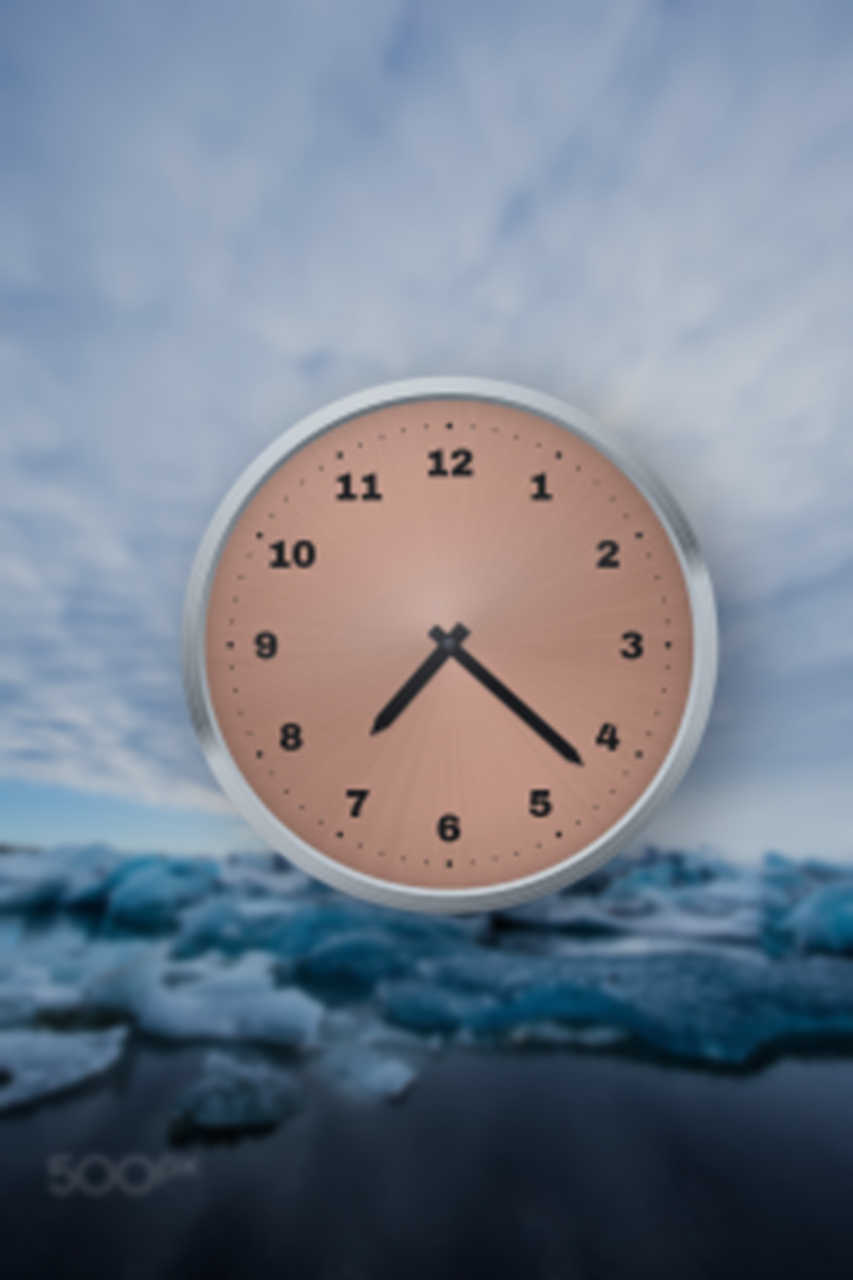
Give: 7:22
